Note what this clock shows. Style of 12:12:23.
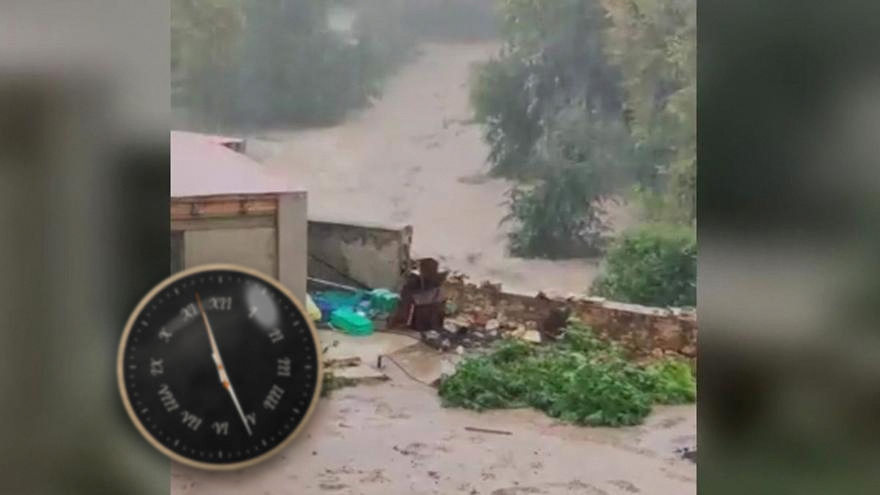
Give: 11:25:57
